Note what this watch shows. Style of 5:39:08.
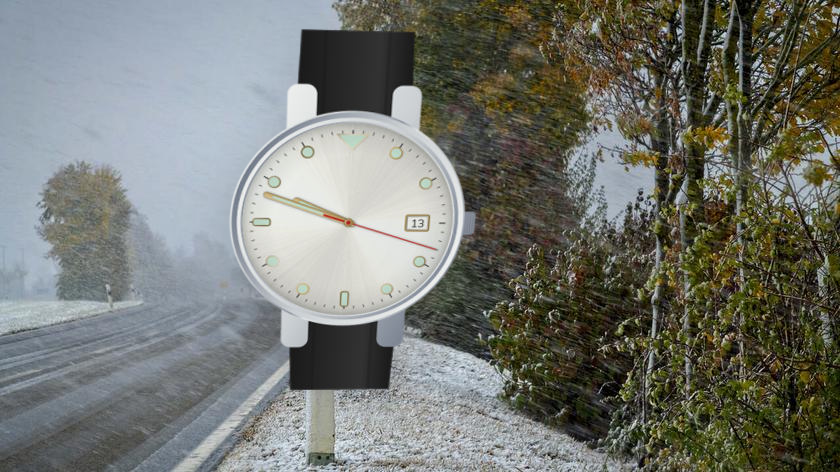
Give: 9:48:18
